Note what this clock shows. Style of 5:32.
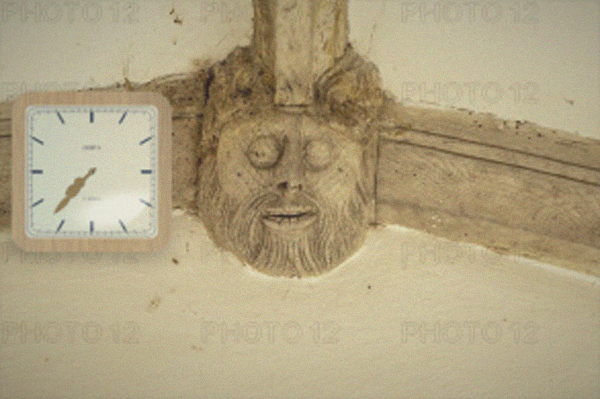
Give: 7:37
